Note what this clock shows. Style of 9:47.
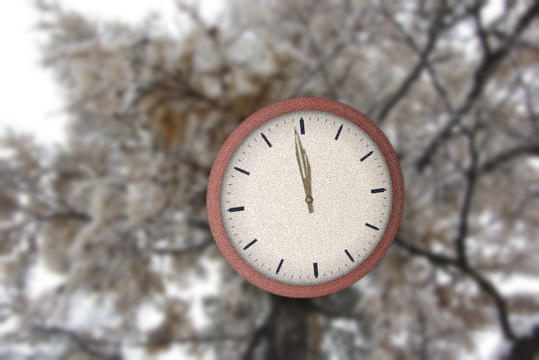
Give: 11:59
